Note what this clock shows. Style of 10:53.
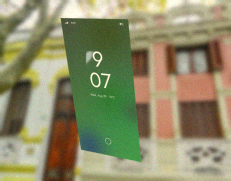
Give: 9:07
